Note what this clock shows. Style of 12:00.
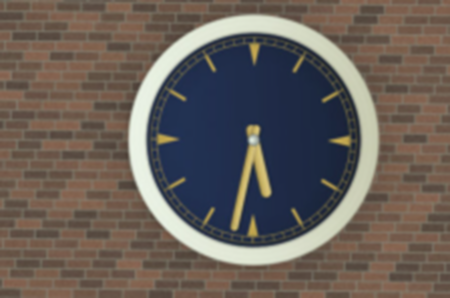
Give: 5:32
